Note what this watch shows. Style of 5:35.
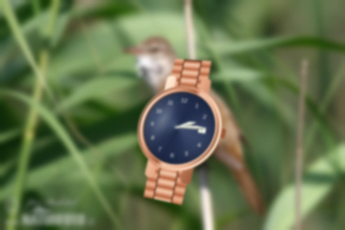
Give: 2:14
